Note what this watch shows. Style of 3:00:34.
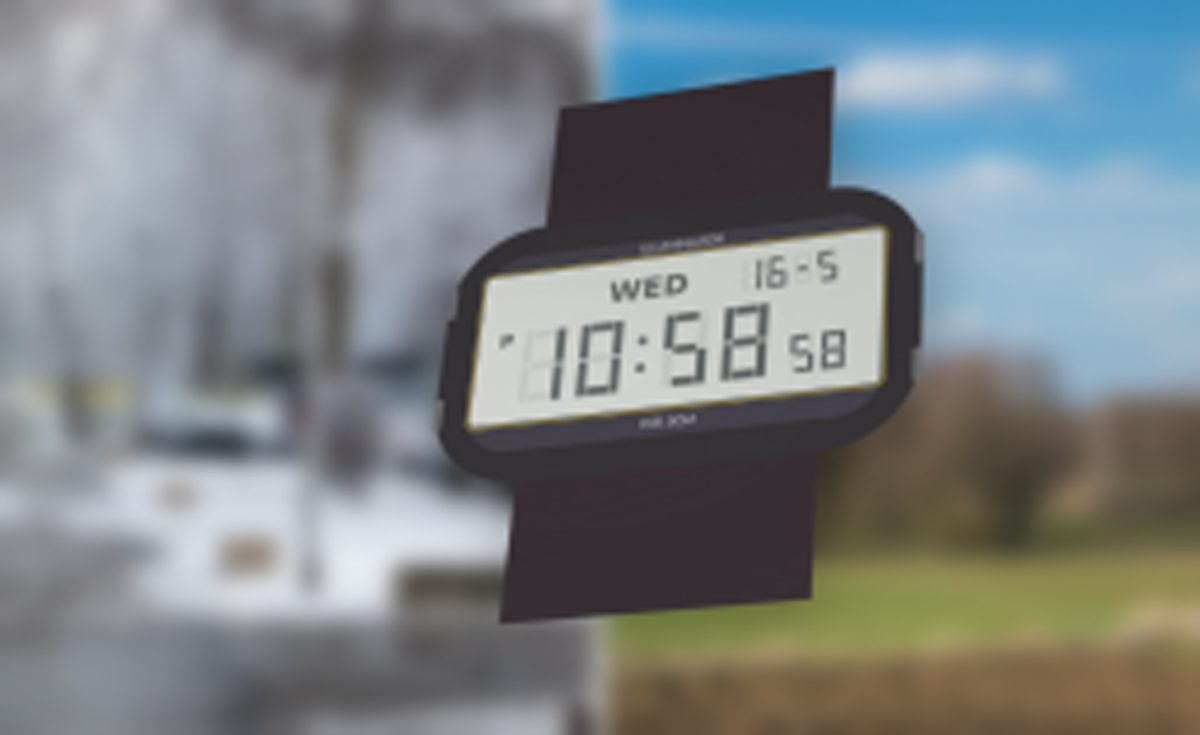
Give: 10:58:58
